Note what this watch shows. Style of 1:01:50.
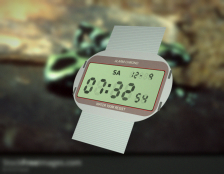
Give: 7:32:54
